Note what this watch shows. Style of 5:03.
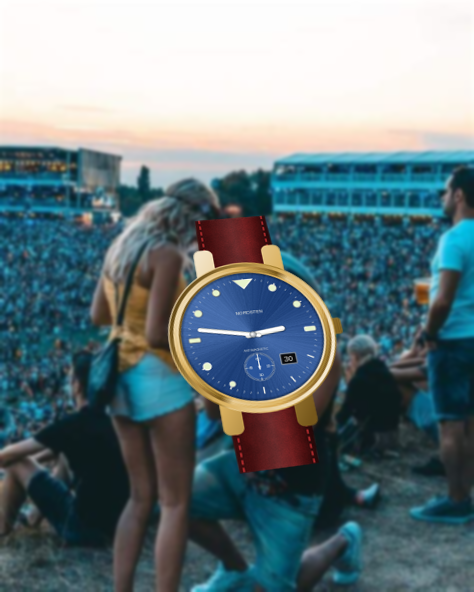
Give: 2:47
